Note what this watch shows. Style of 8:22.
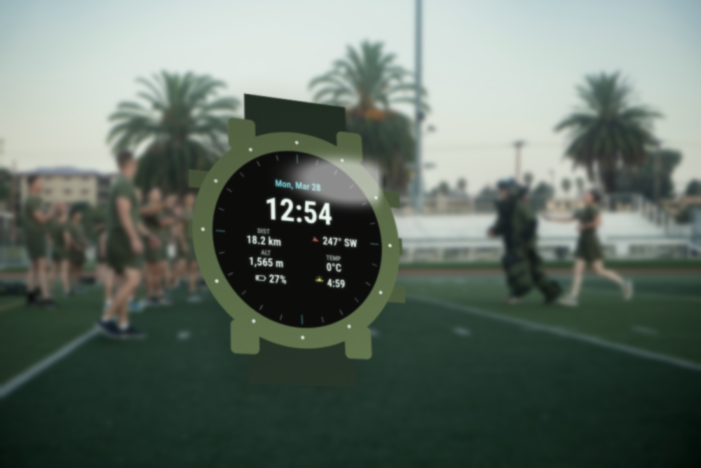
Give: 12:54
